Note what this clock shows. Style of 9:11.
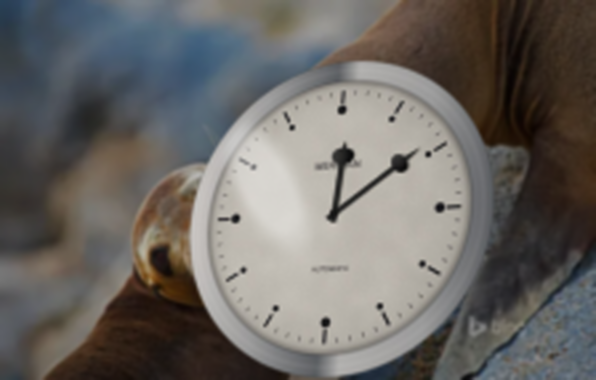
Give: 12:09
